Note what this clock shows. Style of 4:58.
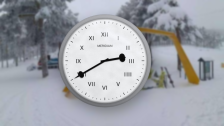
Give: 2:40
